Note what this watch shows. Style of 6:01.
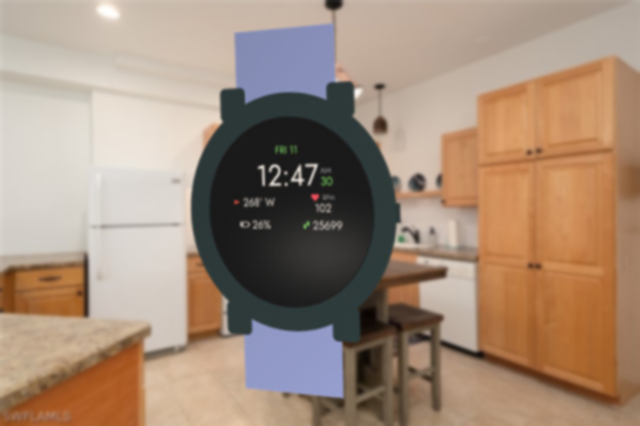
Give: 12:47
